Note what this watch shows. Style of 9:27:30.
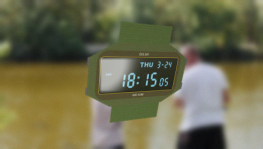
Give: 18:15:05
